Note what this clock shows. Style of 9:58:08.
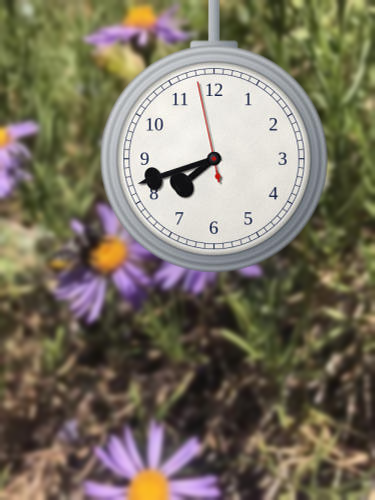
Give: 7:41:58
